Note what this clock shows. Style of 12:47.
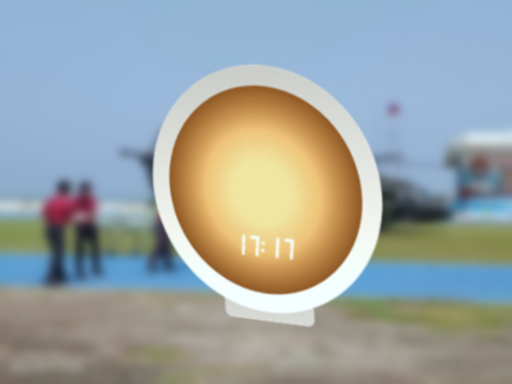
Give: 17:17
